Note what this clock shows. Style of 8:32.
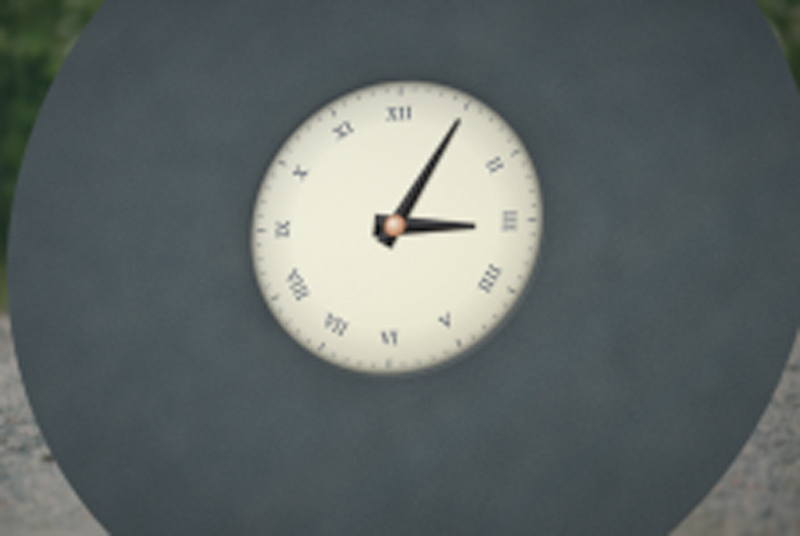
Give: 3:05
